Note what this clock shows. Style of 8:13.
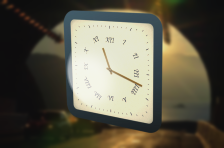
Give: 11:18
